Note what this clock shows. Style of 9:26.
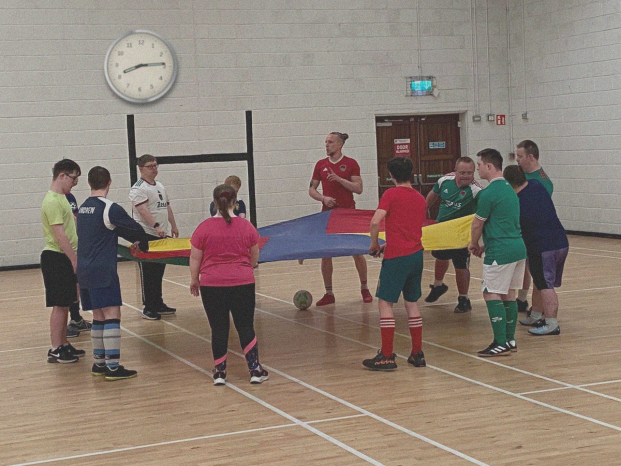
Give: 8:14
